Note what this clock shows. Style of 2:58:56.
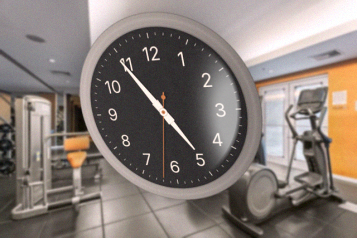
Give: 4:54:32
